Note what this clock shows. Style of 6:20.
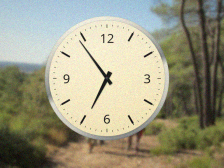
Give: 6:54
